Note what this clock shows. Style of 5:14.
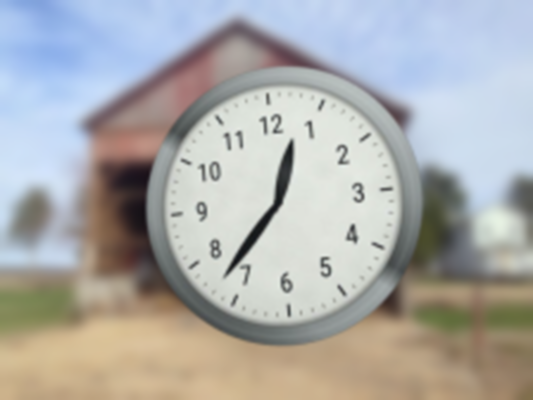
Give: 12:37
